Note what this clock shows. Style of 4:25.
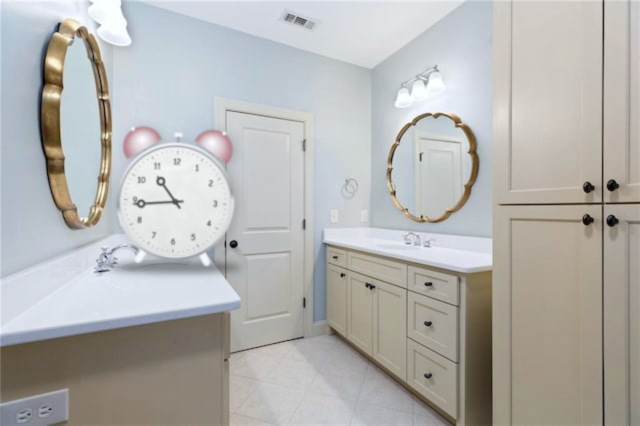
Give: 10:44
